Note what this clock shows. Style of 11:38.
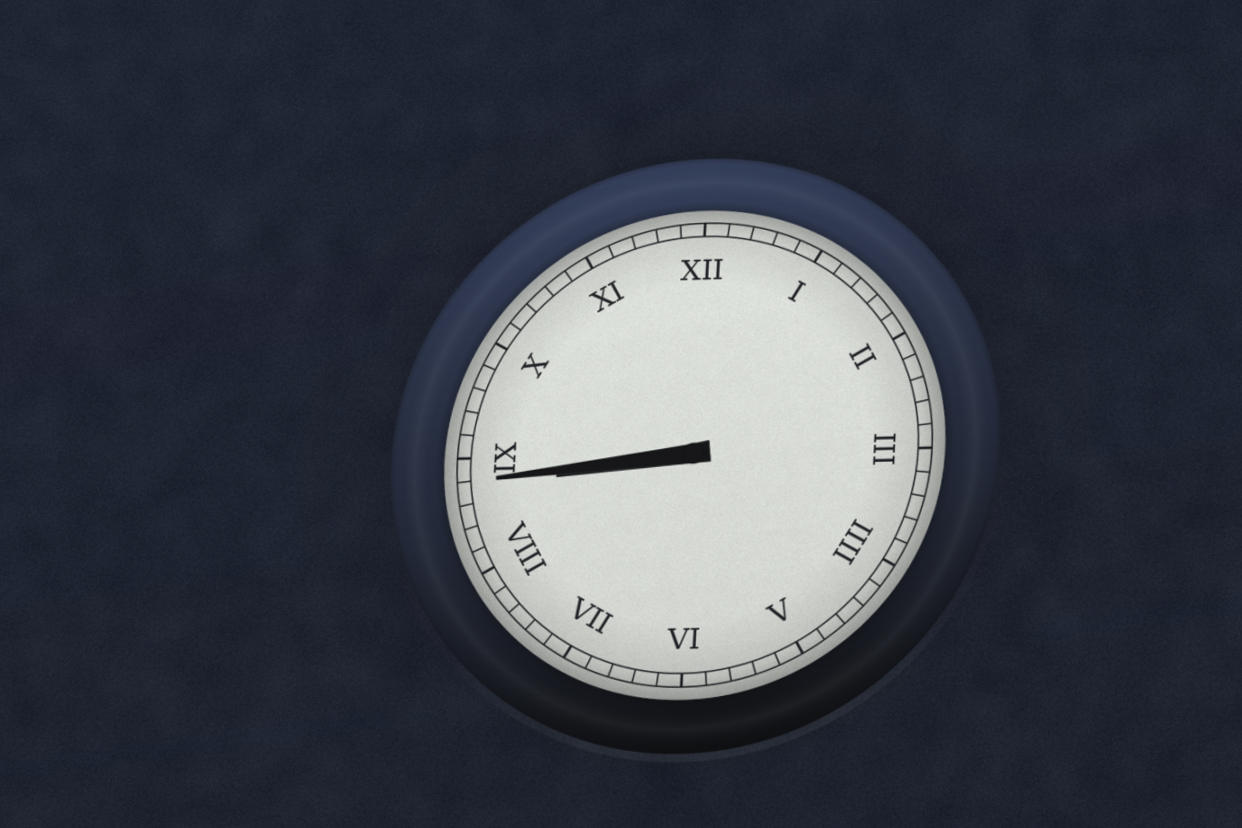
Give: 8:44
